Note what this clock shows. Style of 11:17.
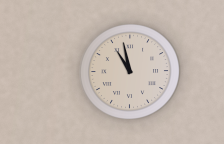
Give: 10:58
